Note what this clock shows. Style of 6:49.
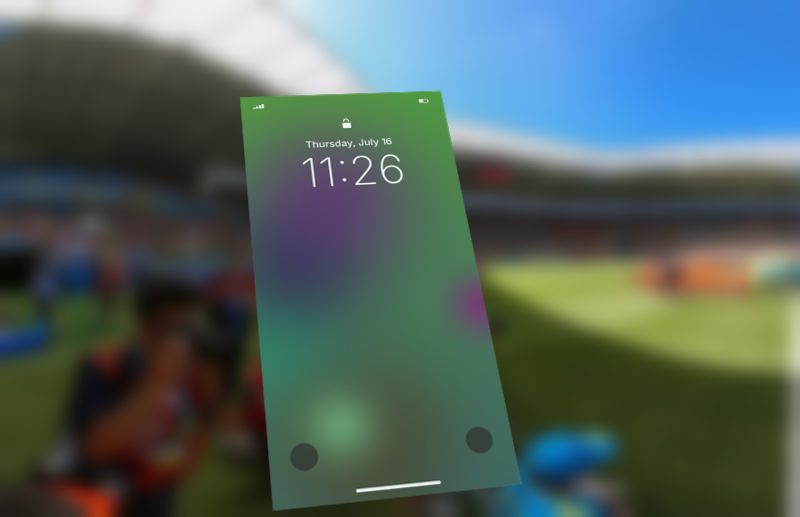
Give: 11:26
